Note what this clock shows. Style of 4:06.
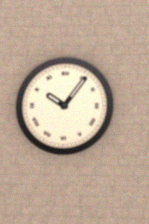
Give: 10:06
